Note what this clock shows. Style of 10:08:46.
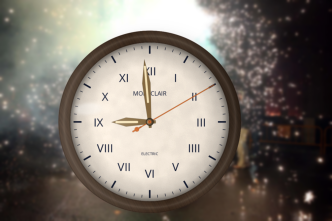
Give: 8:59:10
